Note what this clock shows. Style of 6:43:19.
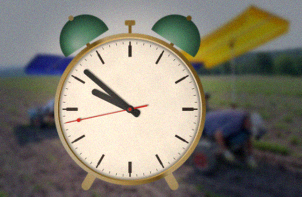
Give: 9:51:43
